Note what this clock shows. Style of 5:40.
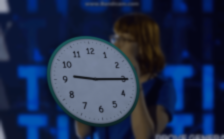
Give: 9:15
